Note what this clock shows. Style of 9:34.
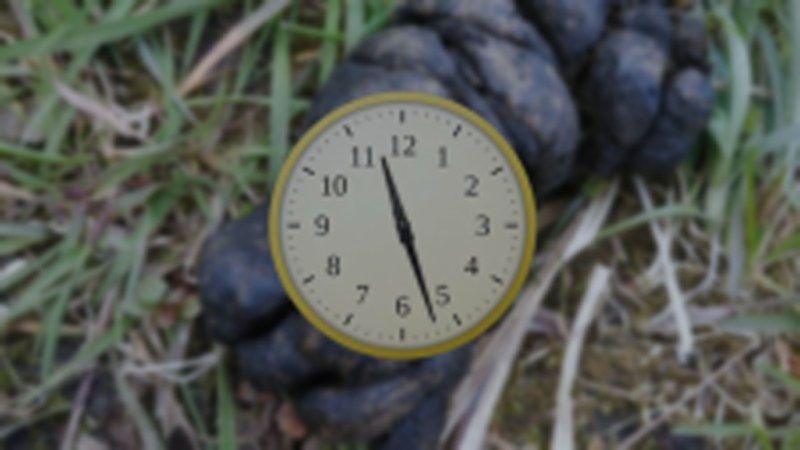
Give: 11:27
